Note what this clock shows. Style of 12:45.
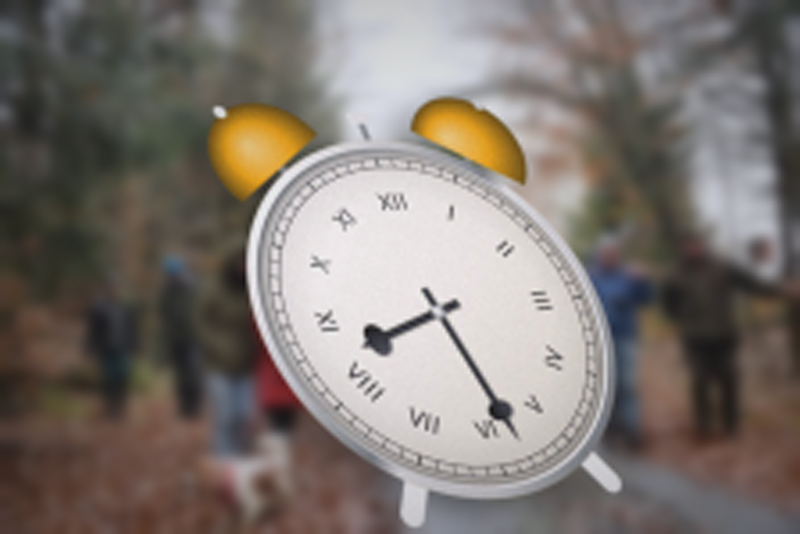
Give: 8:28
